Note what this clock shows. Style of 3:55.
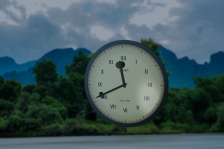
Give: 11:41
